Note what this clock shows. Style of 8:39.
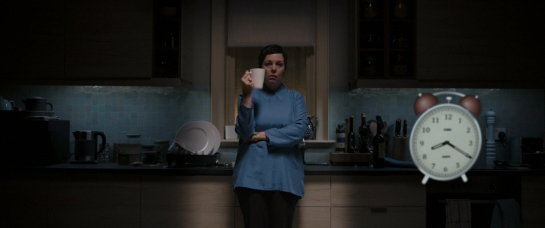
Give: 8:20
